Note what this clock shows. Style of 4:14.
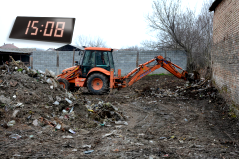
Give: 15:08
